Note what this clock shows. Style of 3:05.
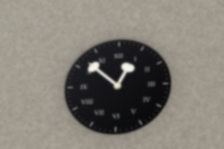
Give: 12:52
